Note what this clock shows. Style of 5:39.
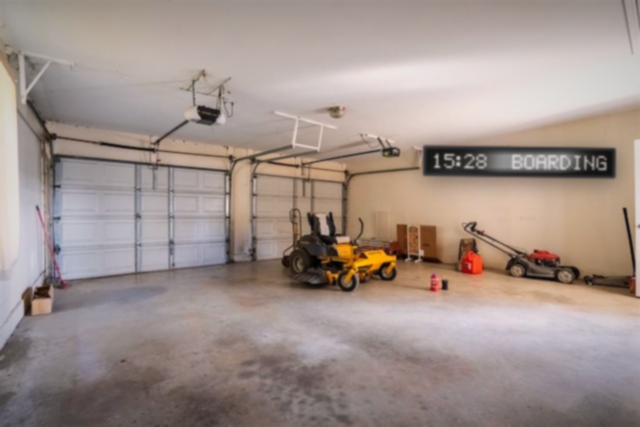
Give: 15:28
